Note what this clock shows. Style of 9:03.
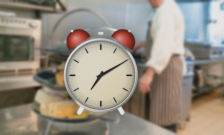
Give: 7:10
